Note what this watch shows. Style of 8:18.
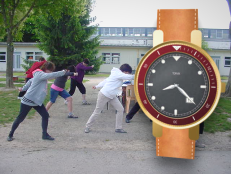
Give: 8:22
